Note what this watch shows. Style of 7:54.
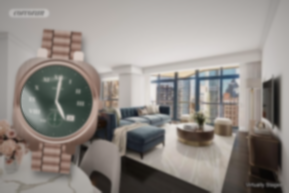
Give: 5:01
